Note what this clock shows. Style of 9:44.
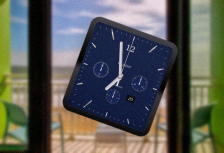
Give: 6:57
